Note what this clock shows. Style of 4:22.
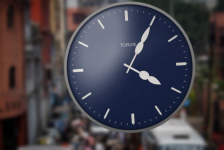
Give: 4:05
